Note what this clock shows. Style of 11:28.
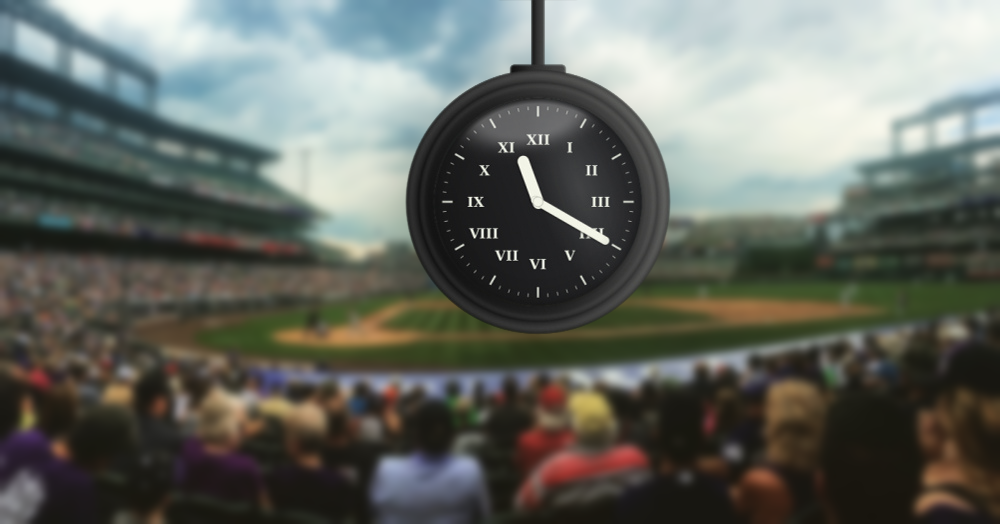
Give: 11:20
